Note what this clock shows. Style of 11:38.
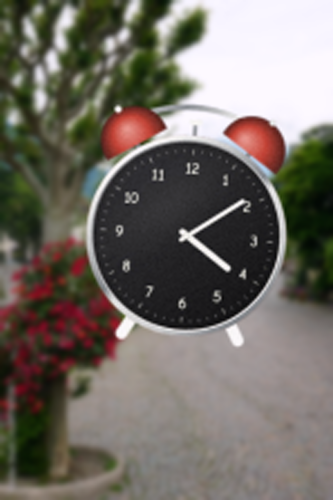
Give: 4:09
